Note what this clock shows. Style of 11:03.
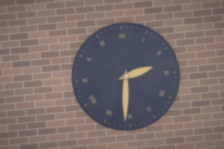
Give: 2:31
